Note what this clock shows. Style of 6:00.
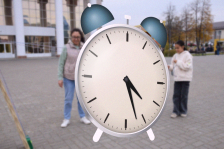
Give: 4:27
